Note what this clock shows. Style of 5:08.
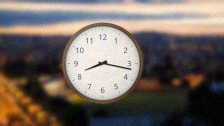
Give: 8:17
